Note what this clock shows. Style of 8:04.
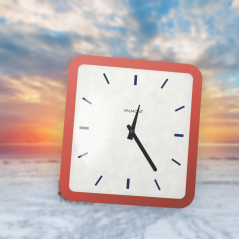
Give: 12:24
